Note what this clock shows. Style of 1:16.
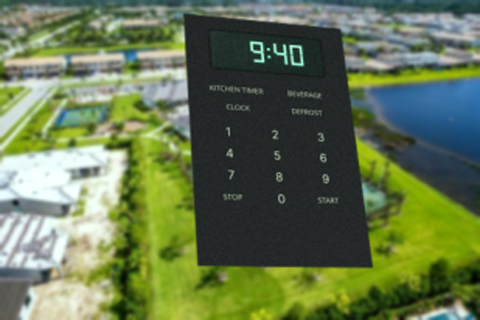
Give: 9:40
